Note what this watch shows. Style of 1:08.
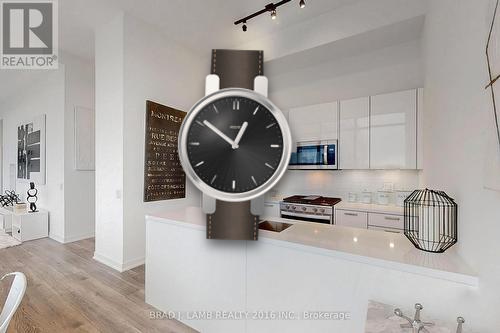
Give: 12:51
